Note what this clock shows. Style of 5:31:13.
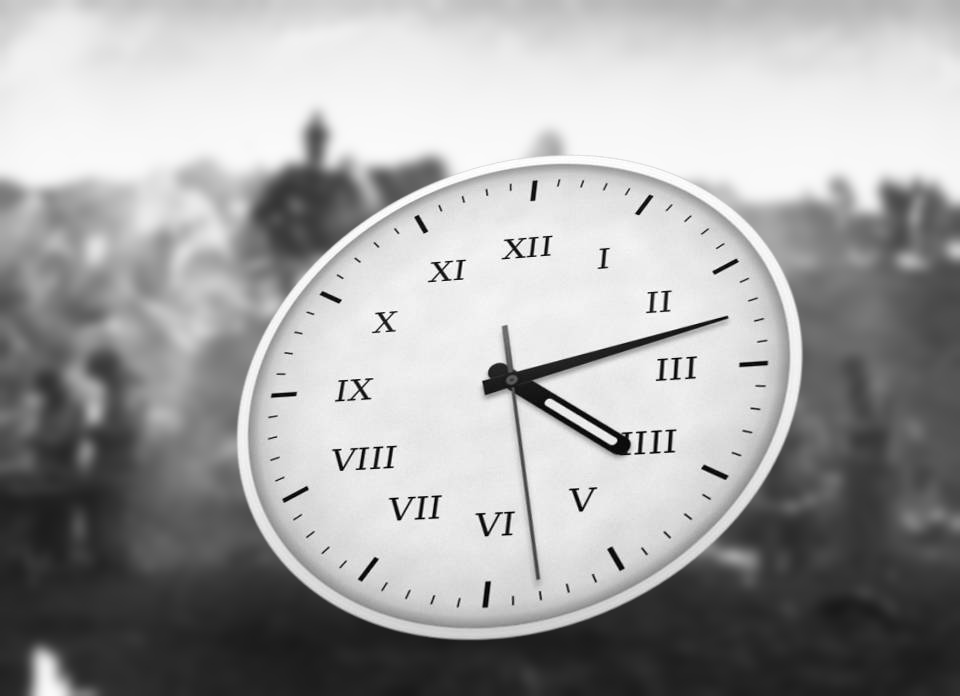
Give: 4:12:28
